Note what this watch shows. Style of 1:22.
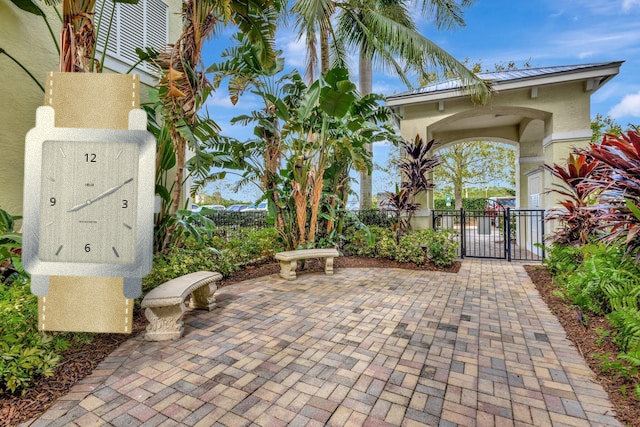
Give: 8:10
